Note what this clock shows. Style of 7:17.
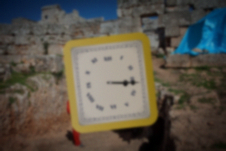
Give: 3:16
